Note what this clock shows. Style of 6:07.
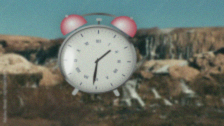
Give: 1:31
